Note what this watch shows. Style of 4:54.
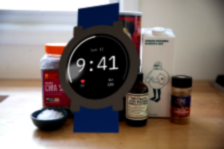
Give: 9:41
